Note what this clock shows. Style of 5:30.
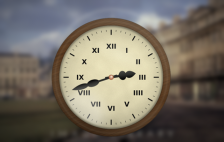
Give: 2:42
